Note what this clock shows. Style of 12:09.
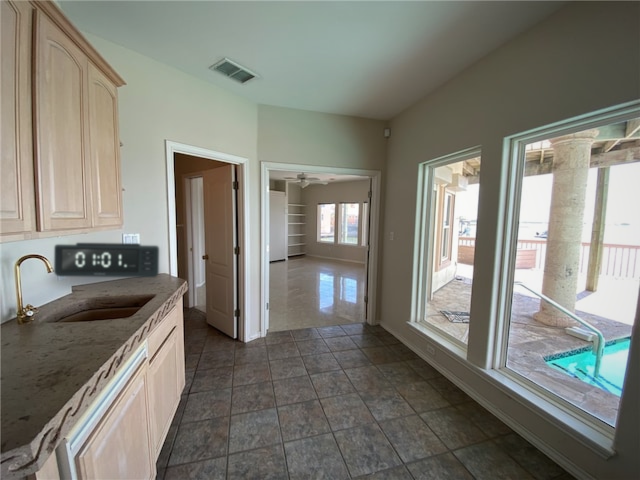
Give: 1:01
